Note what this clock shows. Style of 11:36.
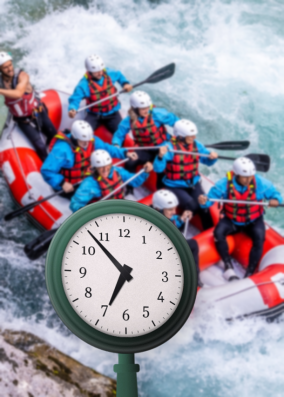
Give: 6:53
